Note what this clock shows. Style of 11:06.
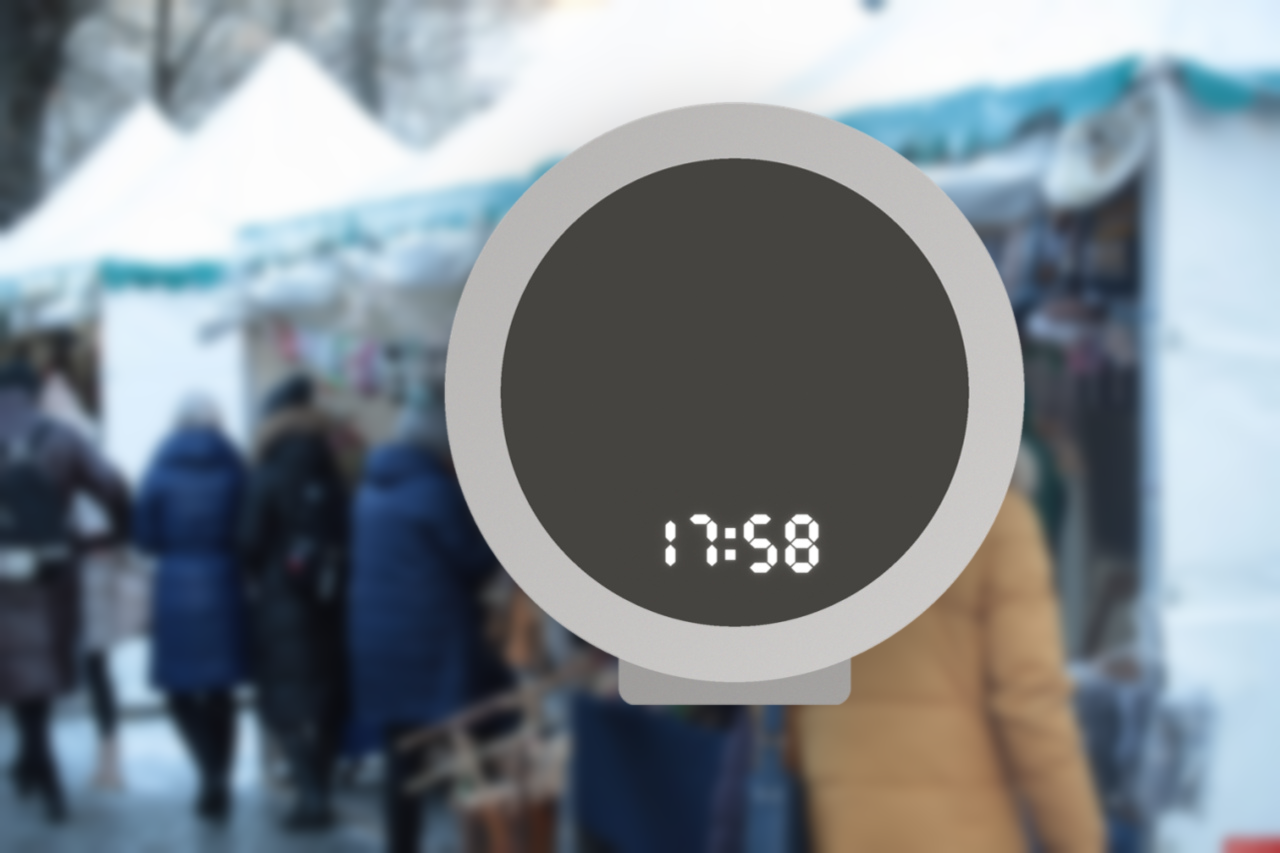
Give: 17:58
